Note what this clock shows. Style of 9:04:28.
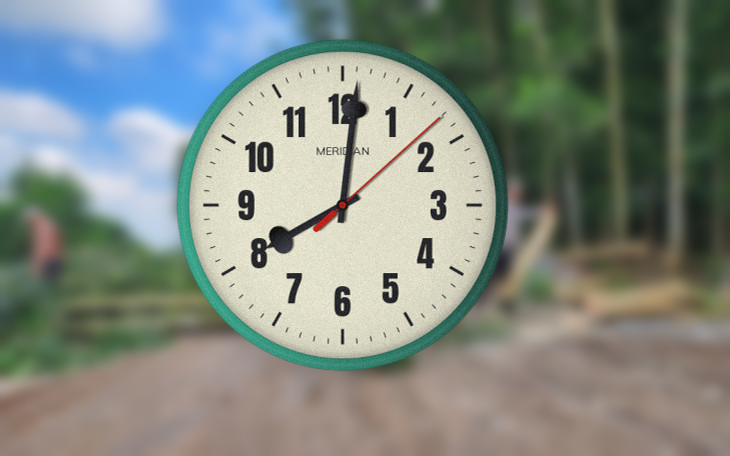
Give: 8:01:08
